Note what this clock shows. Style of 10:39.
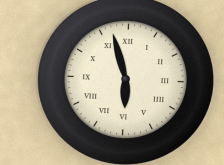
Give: 5:57
